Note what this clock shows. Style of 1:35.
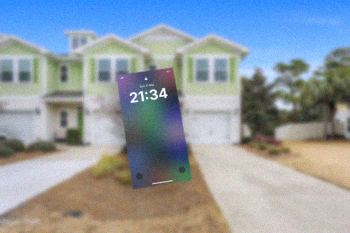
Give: 21:34
